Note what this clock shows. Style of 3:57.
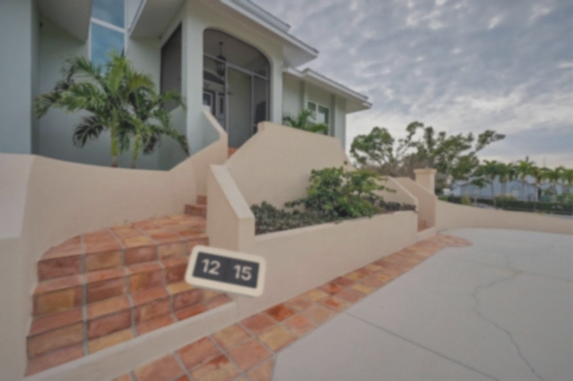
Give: 12:15
